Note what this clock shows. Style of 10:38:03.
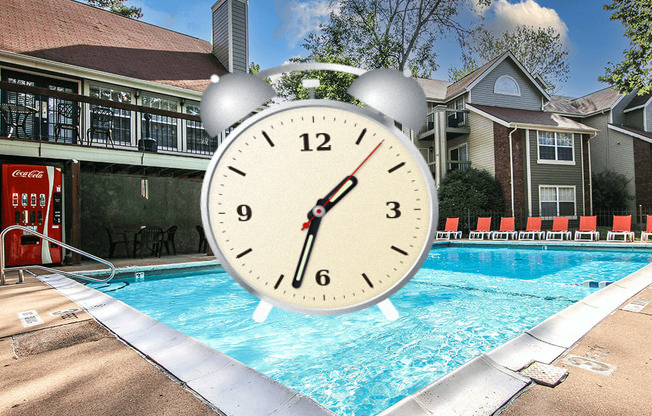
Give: 1:33:07
